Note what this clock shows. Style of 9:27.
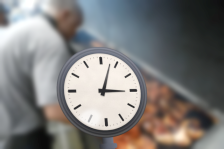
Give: 3:03
